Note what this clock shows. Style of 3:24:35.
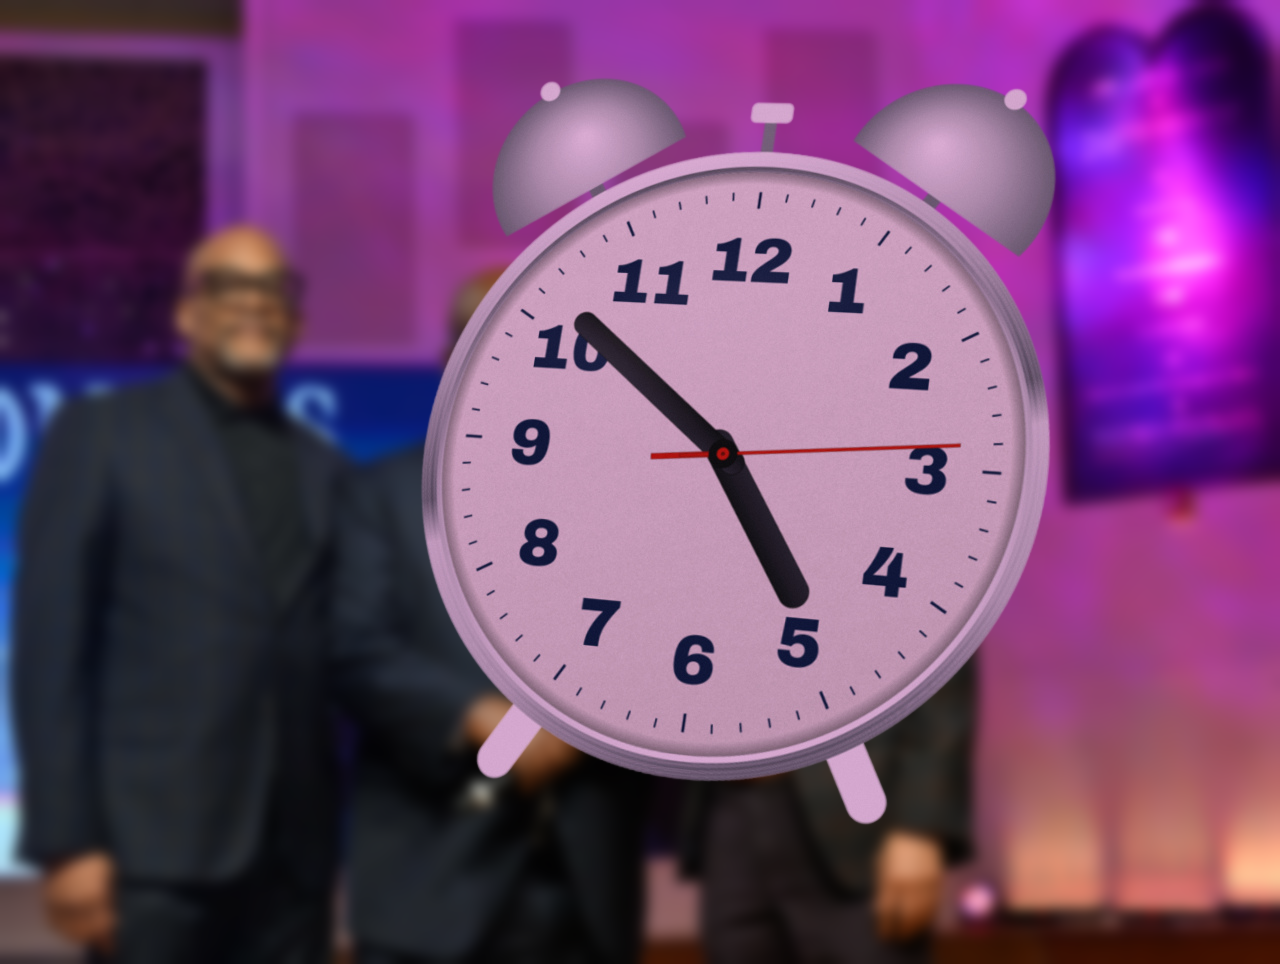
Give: 4:51:14
